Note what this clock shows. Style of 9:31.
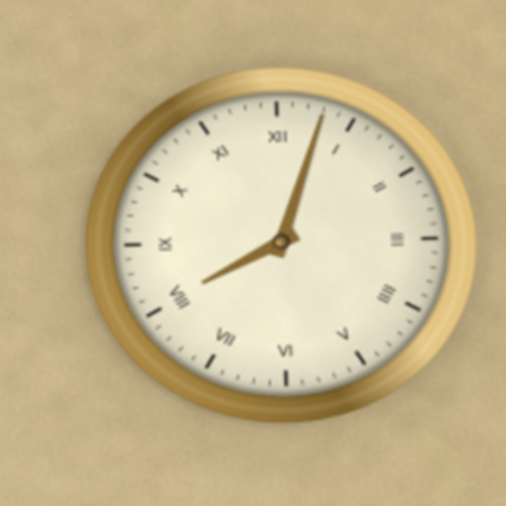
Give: 8:03
